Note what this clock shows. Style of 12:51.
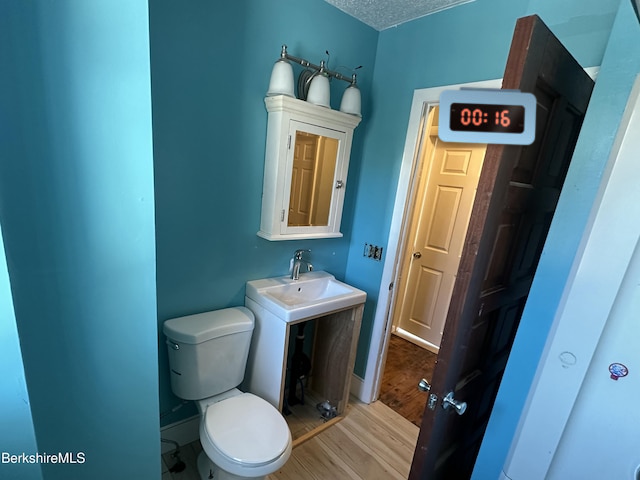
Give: 0:16
